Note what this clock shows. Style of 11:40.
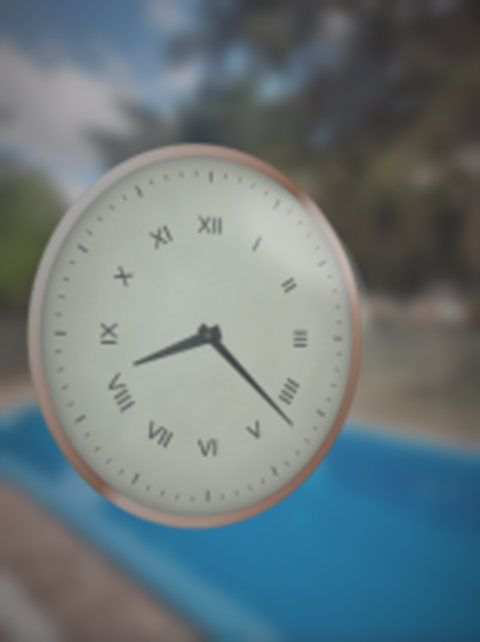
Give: 8:22
